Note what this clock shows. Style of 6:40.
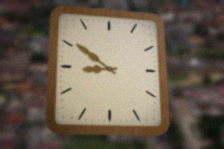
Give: 8:51
